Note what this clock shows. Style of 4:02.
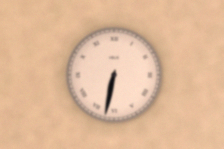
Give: 6:32
